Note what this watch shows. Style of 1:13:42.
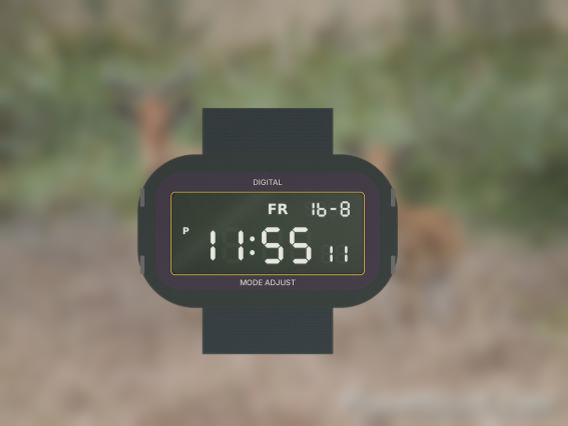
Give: 11:55:11
